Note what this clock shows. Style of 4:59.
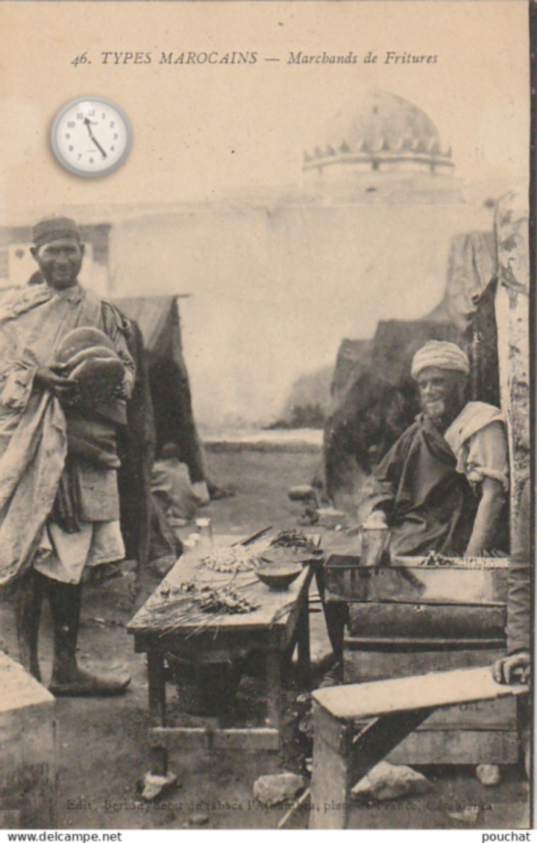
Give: 11:24
